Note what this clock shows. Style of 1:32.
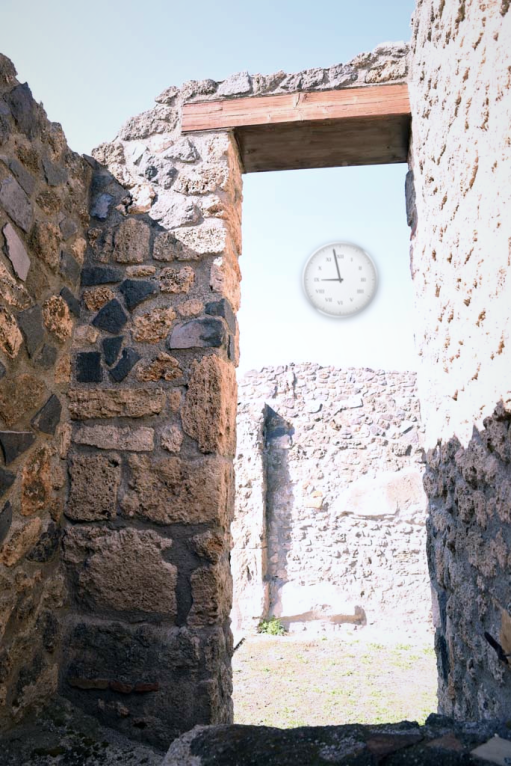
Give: 8:58
